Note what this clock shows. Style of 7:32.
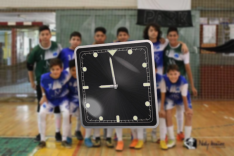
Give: 8:59
